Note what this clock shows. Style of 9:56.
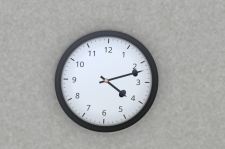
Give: 4:12
